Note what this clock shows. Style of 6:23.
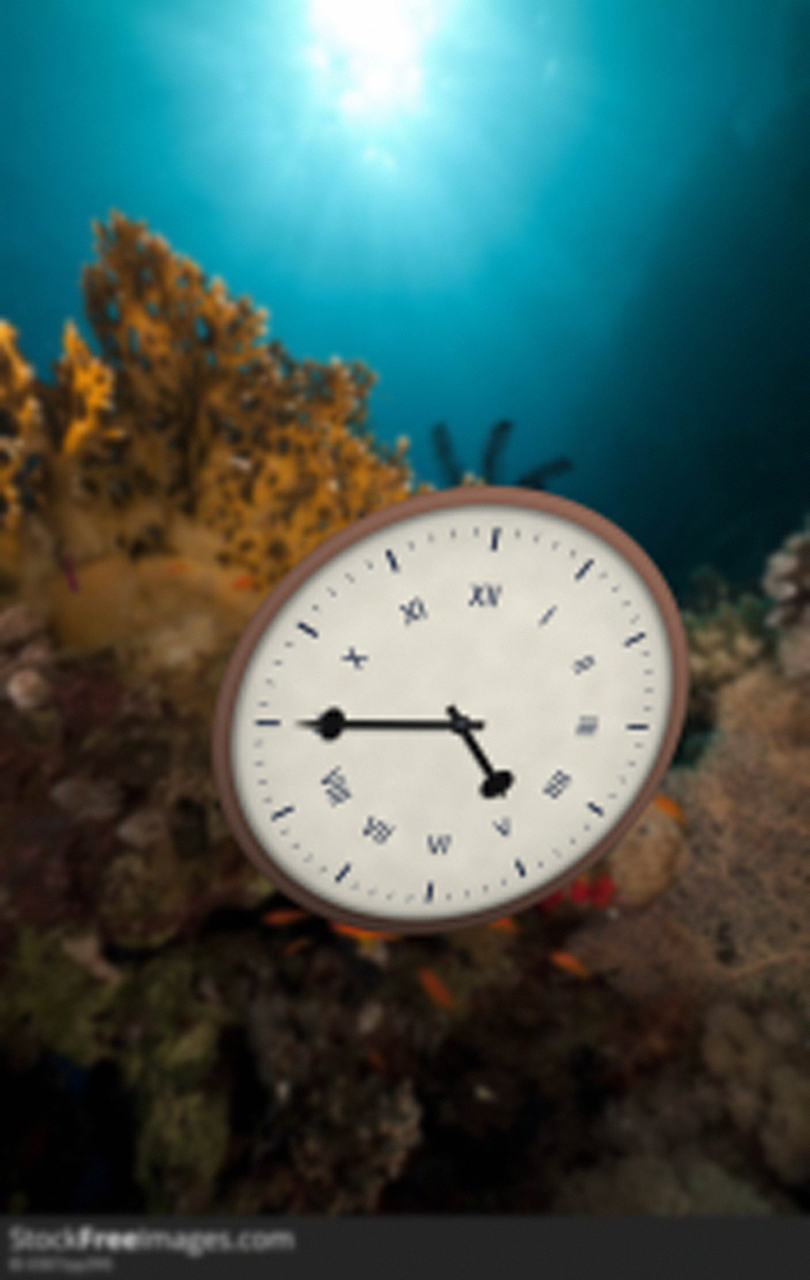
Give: 4:45
